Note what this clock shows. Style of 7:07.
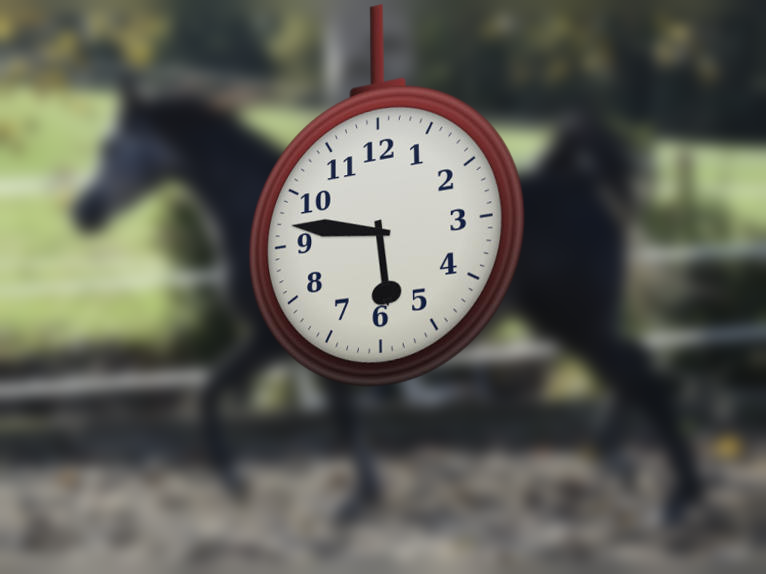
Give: 5:47
